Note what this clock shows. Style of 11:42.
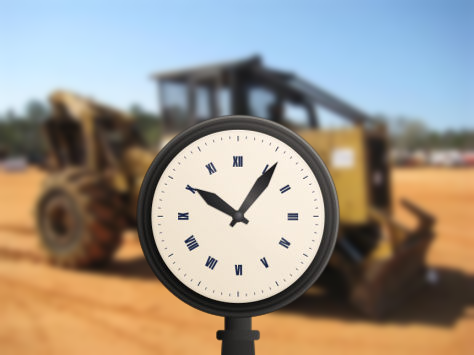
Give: 10:06
